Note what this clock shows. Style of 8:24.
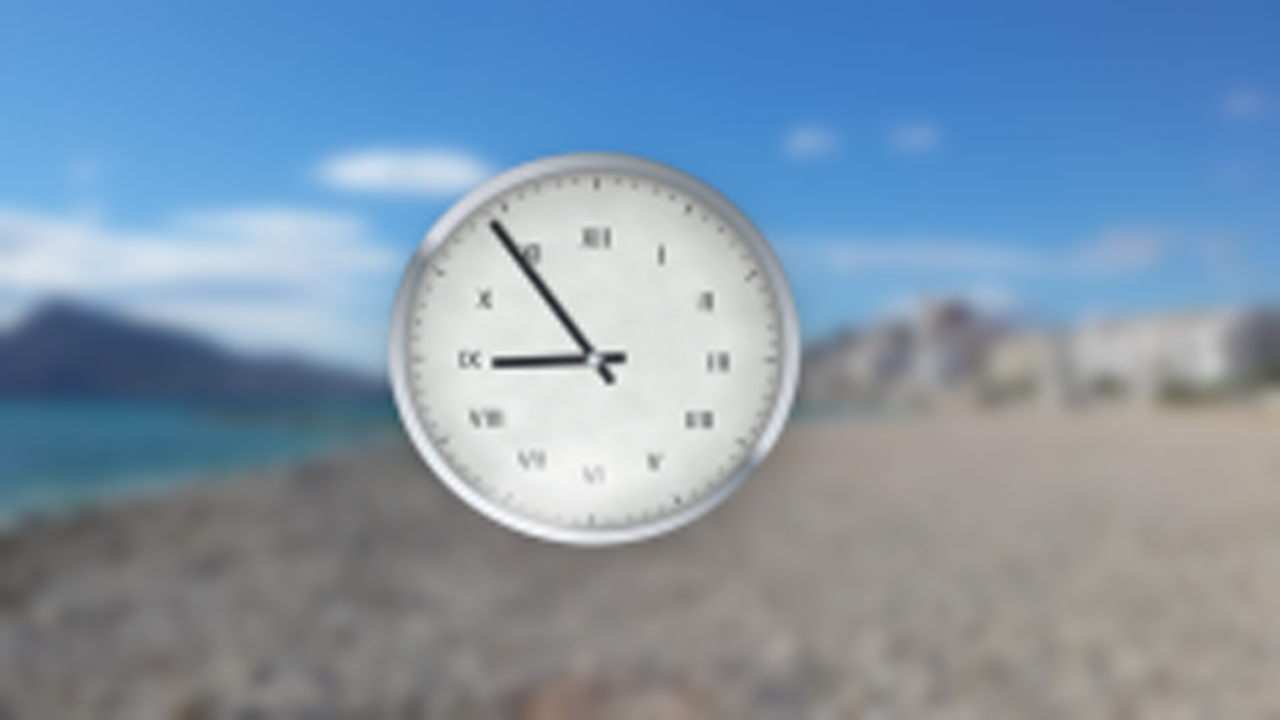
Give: 8:54
